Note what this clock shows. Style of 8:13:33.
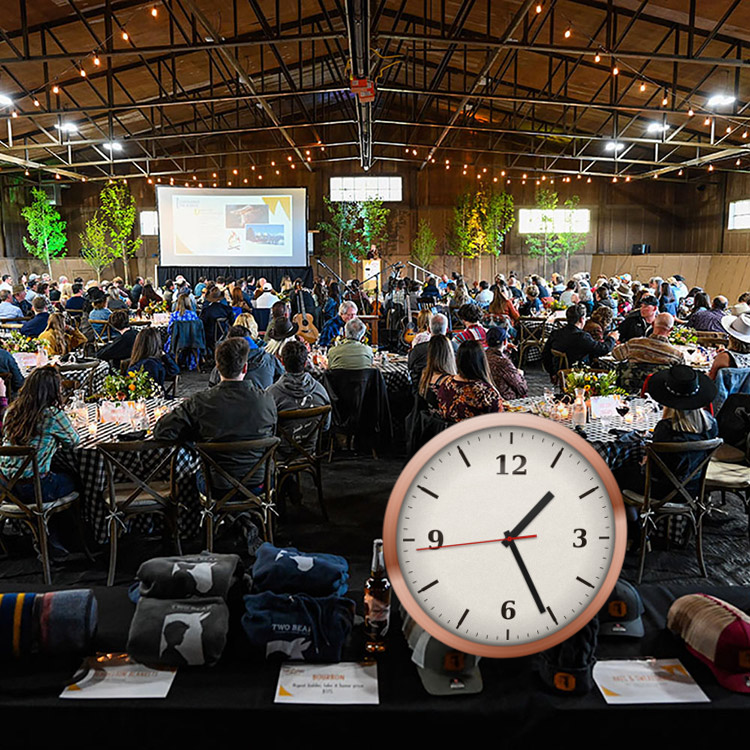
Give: 1:25:44
